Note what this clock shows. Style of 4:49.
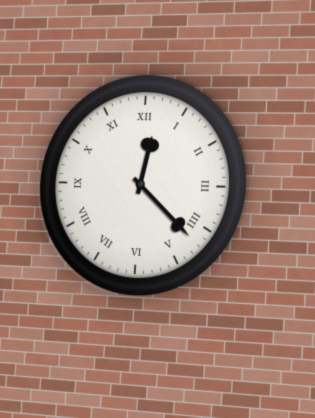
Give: 12:22
